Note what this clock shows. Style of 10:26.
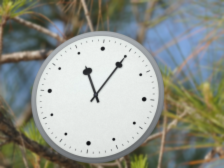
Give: 11:05
